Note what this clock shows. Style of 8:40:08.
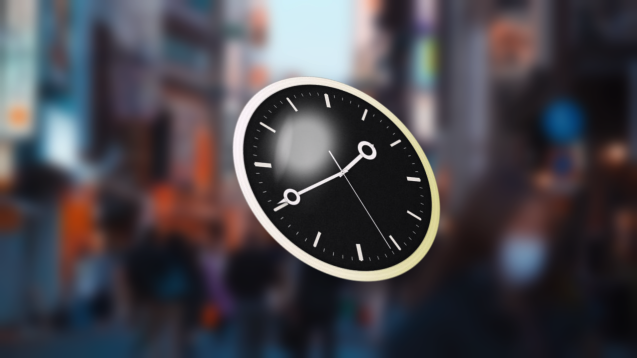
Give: 1:40:26
